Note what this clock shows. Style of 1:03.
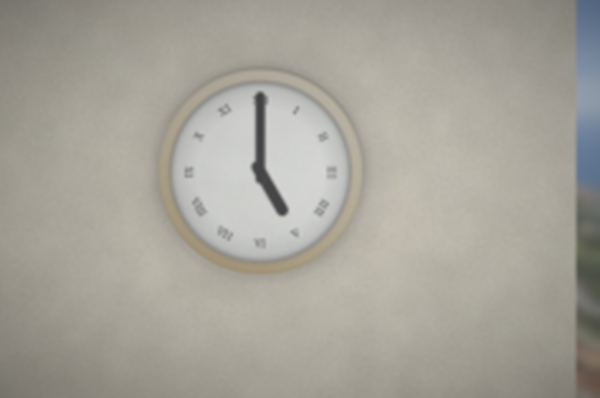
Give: 5:00
